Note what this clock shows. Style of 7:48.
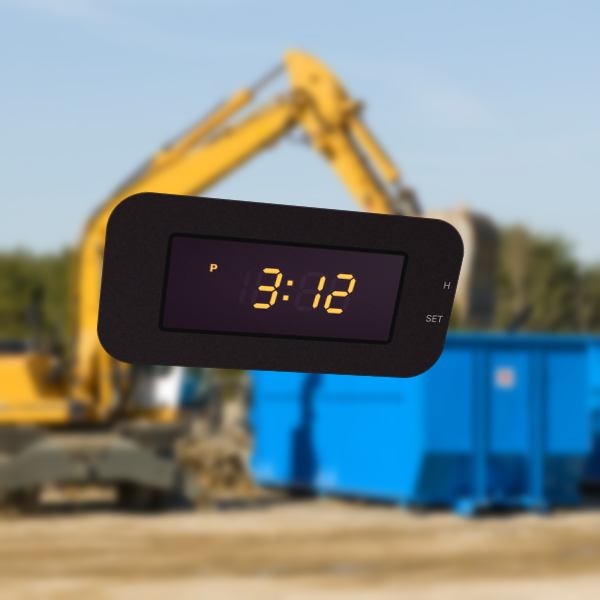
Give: 3:12
